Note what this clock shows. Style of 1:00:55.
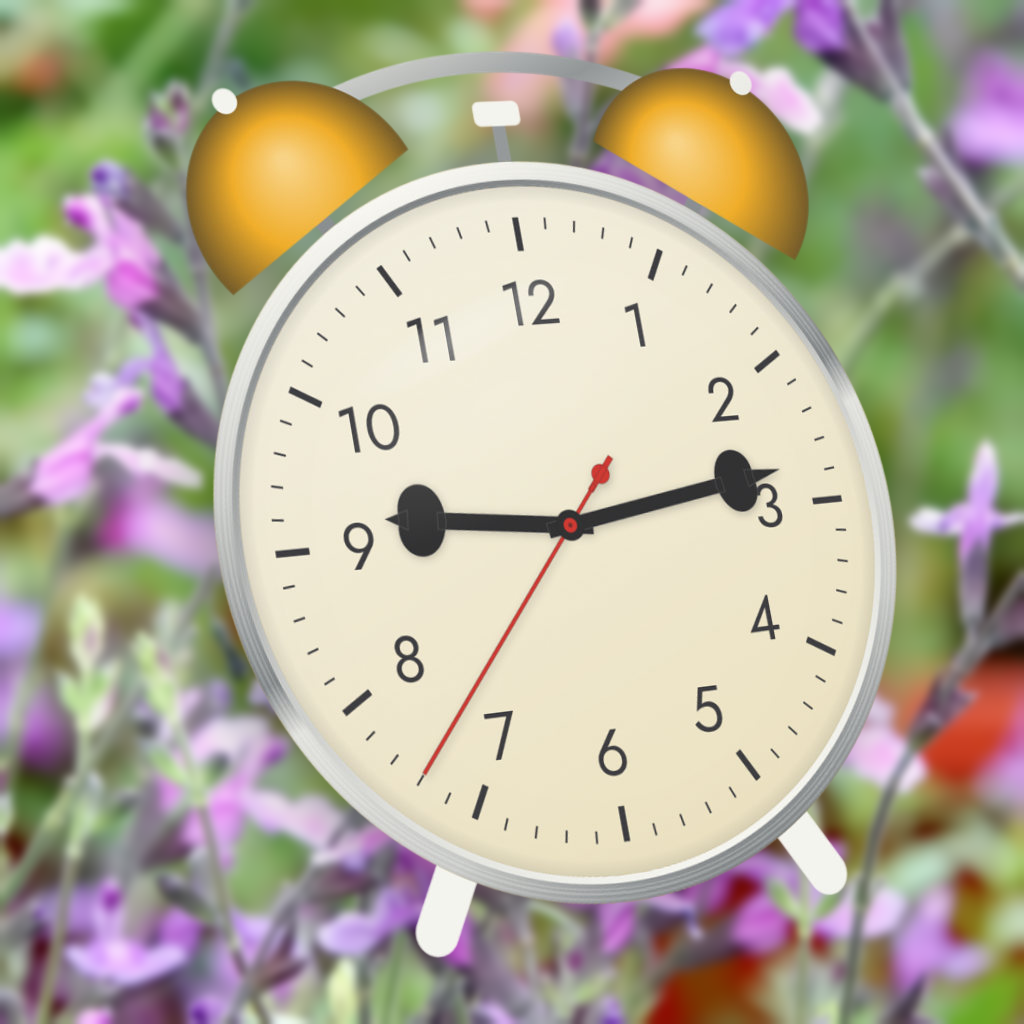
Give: 9:13:37
